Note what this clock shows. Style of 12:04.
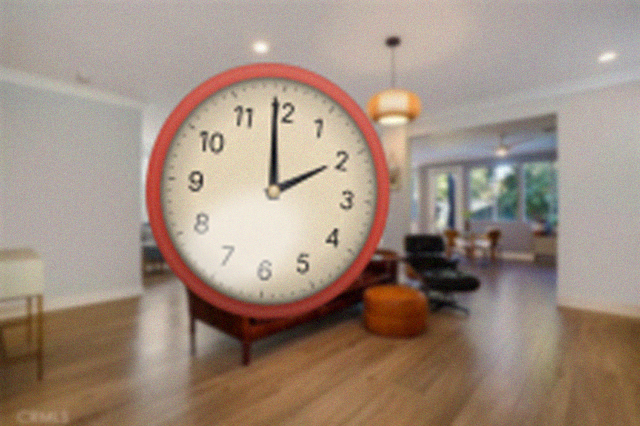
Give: 1:59
